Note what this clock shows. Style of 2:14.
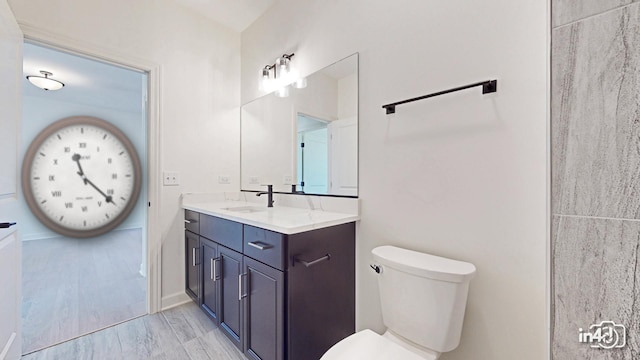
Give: 11:22
